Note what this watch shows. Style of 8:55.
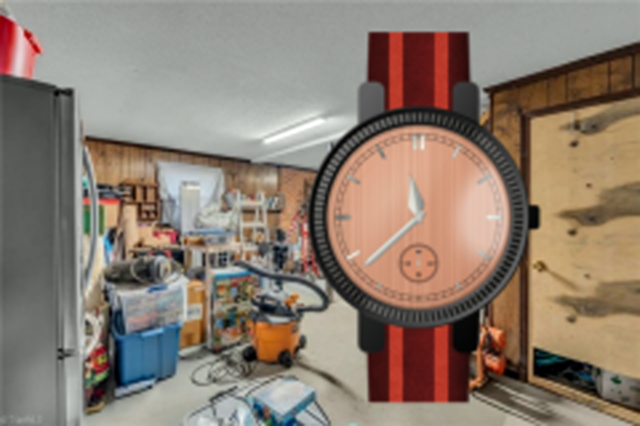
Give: 11:38
